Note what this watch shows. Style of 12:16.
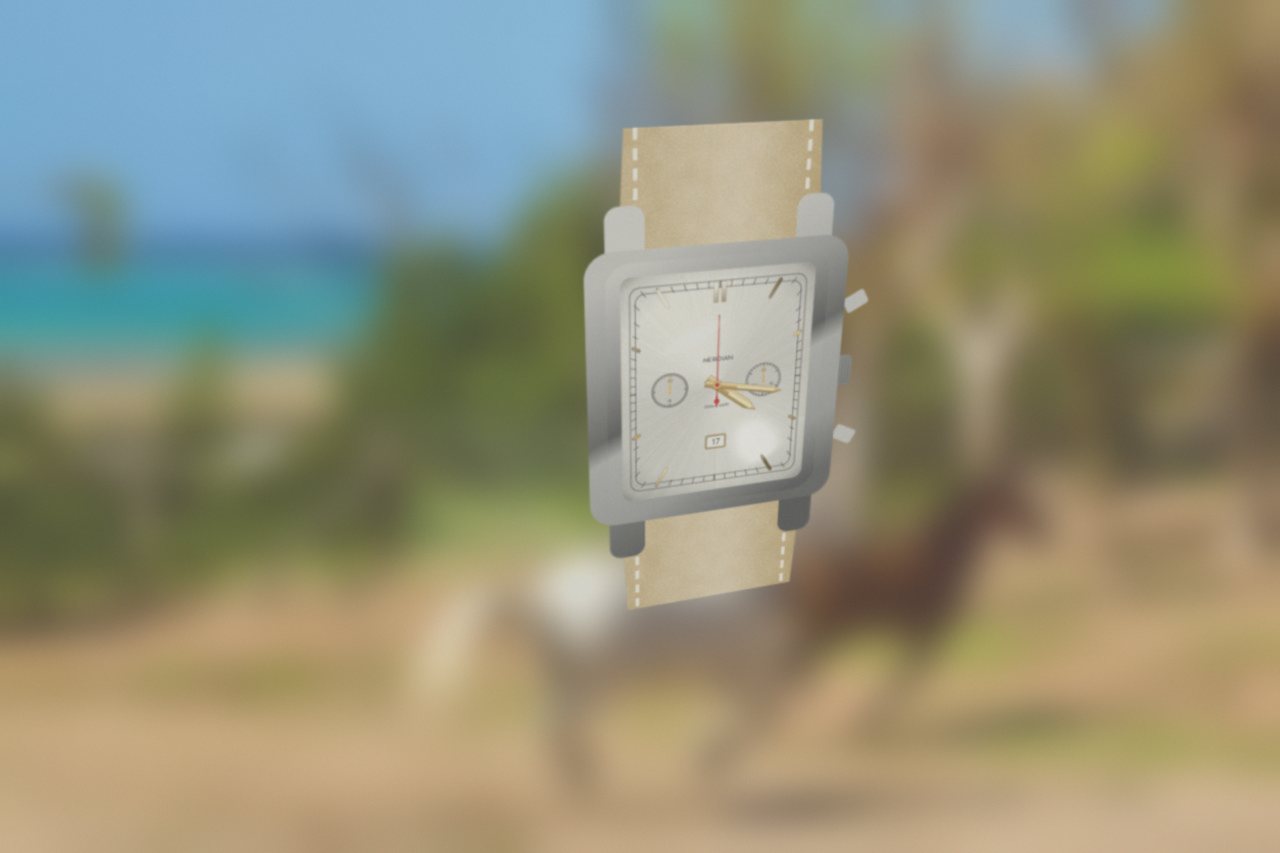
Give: 4:17
